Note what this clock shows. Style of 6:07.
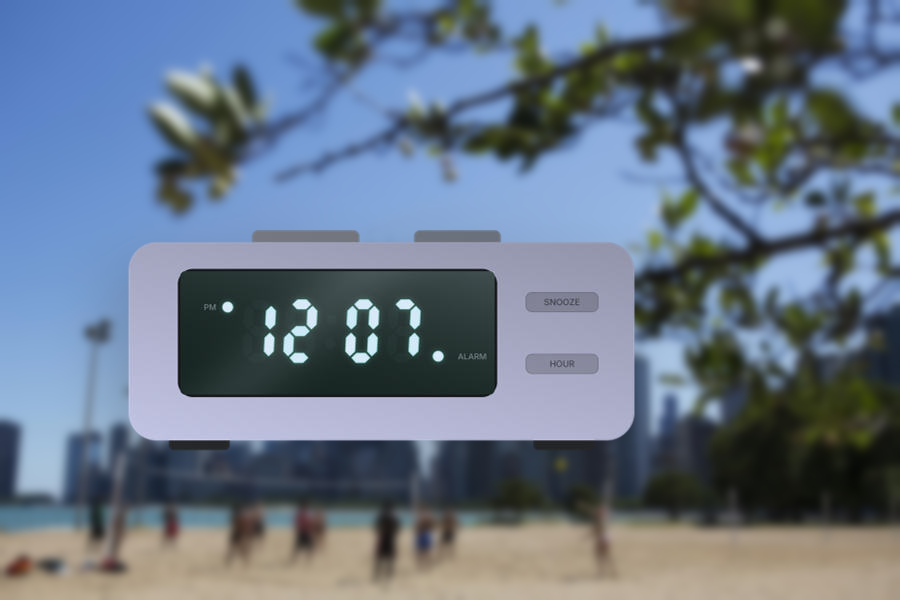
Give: 12:07
